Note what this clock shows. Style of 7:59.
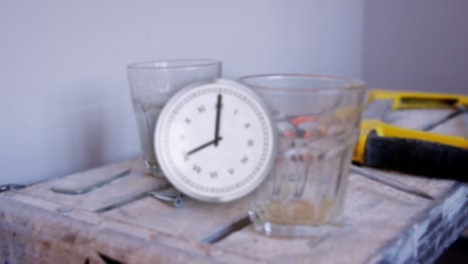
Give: 8:00
